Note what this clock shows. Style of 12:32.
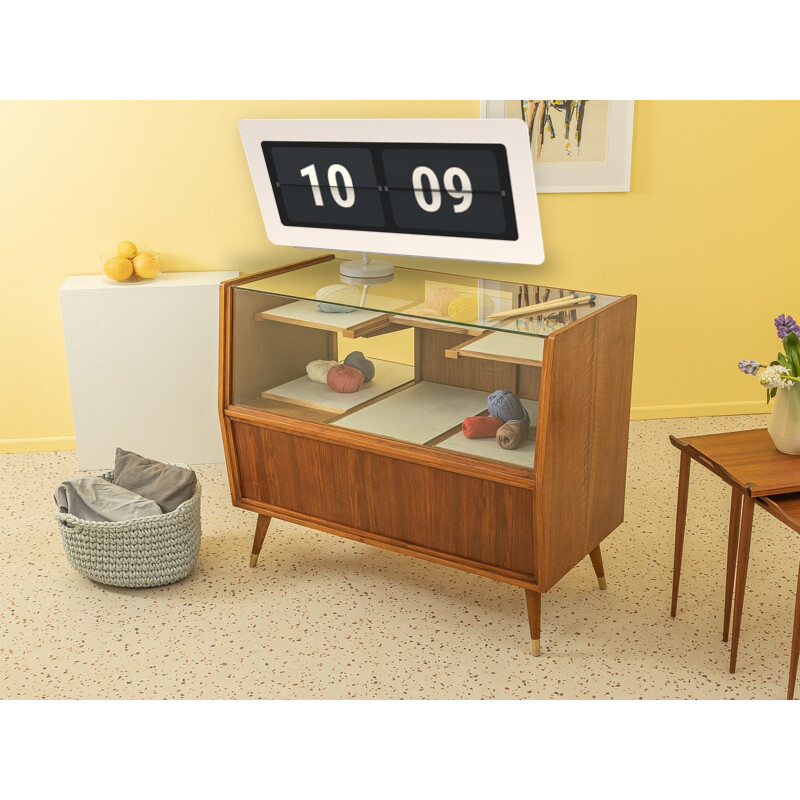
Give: 10:09
